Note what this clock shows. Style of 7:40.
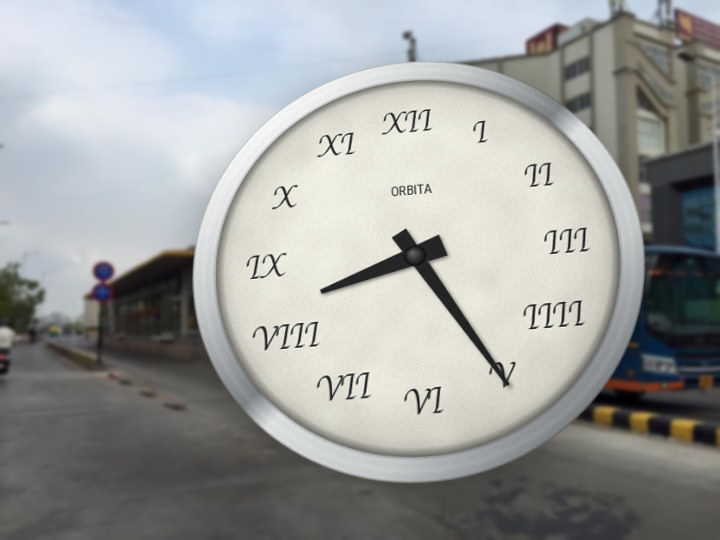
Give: 8:25
